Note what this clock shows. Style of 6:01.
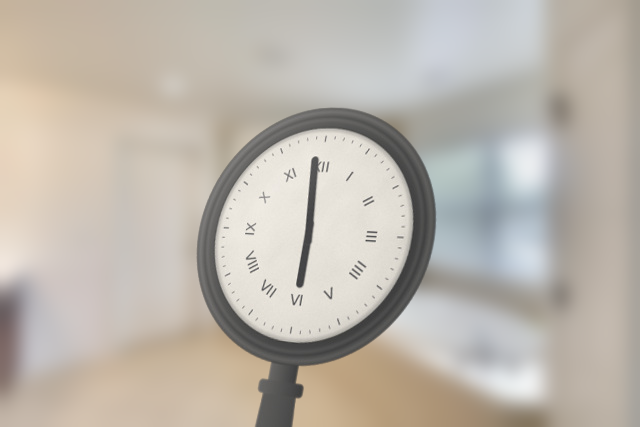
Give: 5:59
